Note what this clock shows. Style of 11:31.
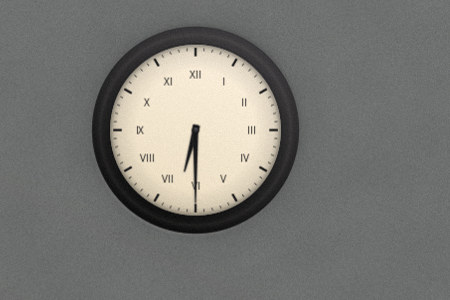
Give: 6:30
